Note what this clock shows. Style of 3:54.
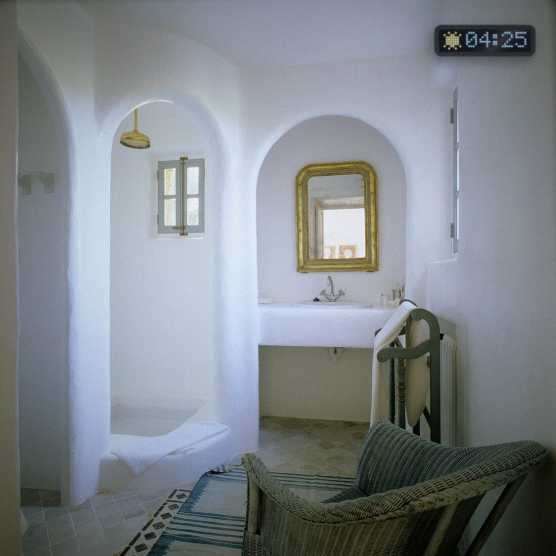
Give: 4:25
